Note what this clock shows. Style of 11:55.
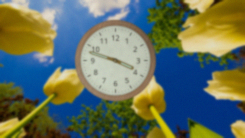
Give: 3:48
